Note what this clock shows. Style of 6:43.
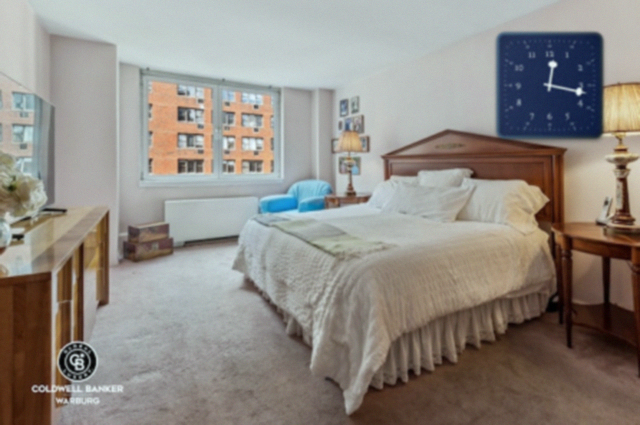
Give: 12:17
